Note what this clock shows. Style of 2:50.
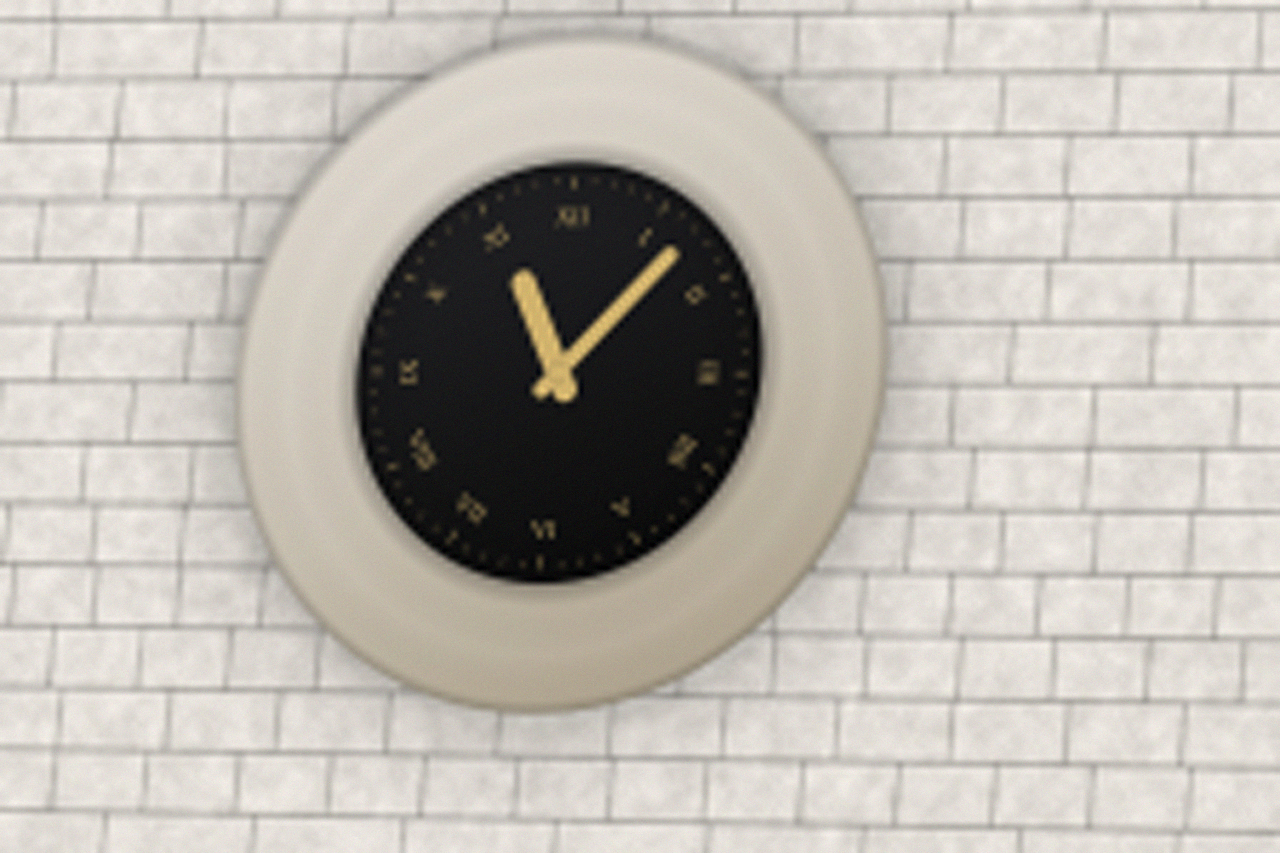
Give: 11:07
